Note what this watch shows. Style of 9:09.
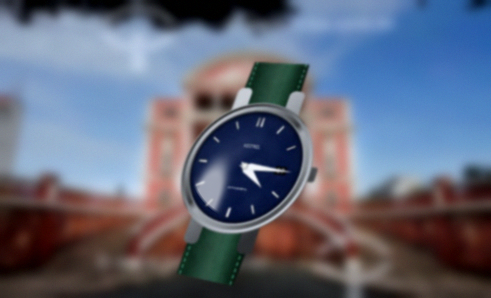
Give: 4:15
